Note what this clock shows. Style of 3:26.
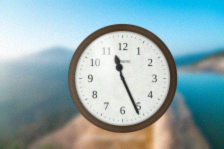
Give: 11:26
